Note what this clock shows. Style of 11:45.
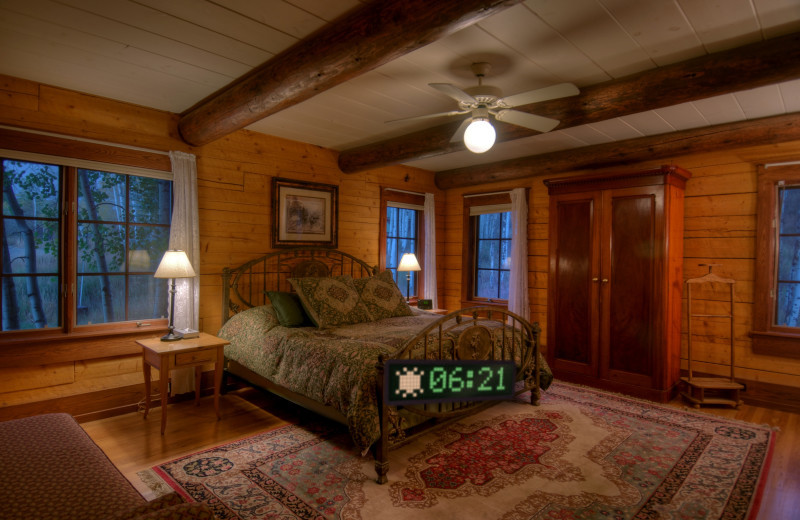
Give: 6:21
